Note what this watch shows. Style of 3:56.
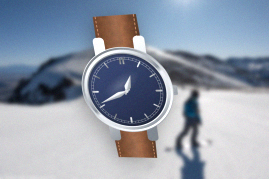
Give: 12:41
